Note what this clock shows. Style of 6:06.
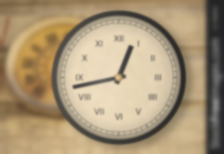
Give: 12:43
